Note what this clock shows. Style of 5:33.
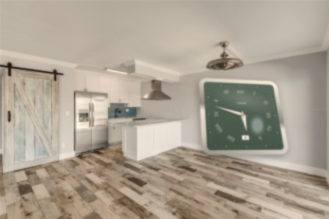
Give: 5:48
